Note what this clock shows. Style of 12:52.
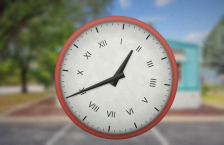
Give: 1:45
